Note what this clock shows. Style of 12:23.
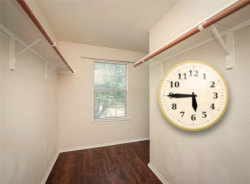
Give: 5:45
